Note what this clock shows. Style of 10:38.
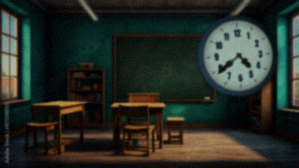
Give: 4:39
